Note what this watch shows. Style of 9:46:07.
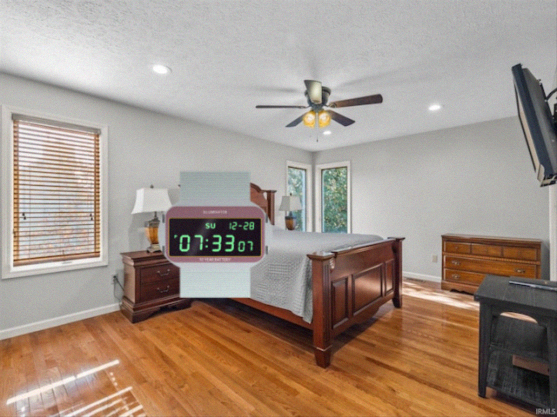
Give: 7:33:07
